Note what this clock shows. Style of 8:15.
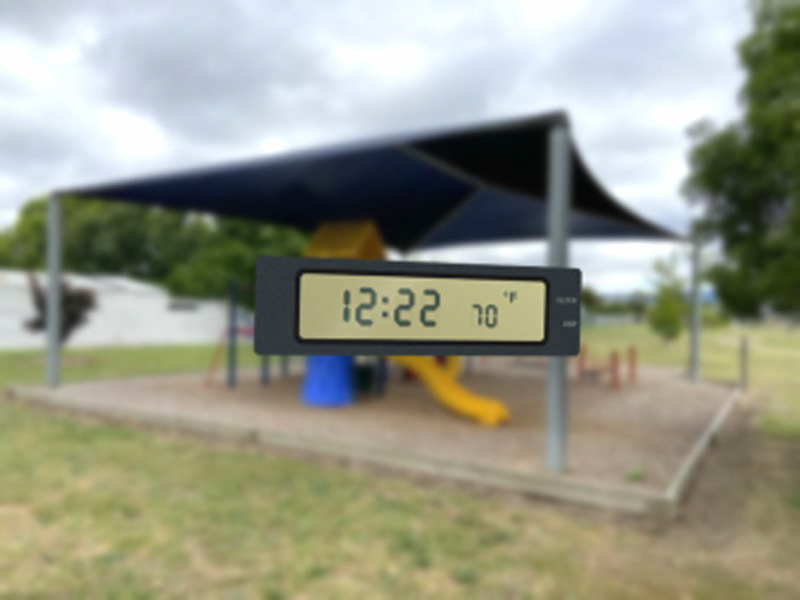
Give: 12:22
